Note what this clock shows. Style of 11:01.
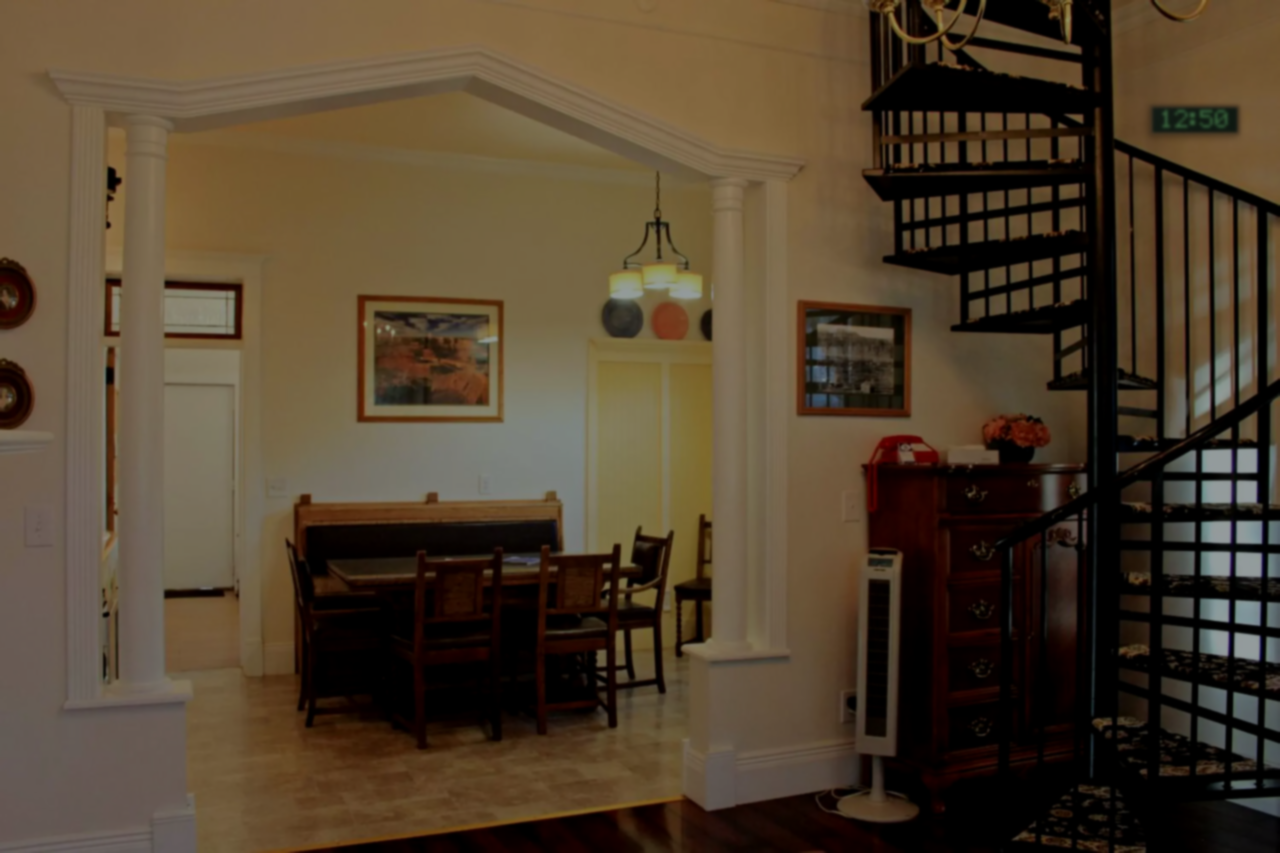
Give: 12:50
